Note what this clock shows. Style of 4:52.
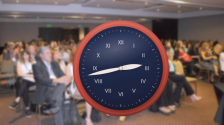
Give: 2:43
